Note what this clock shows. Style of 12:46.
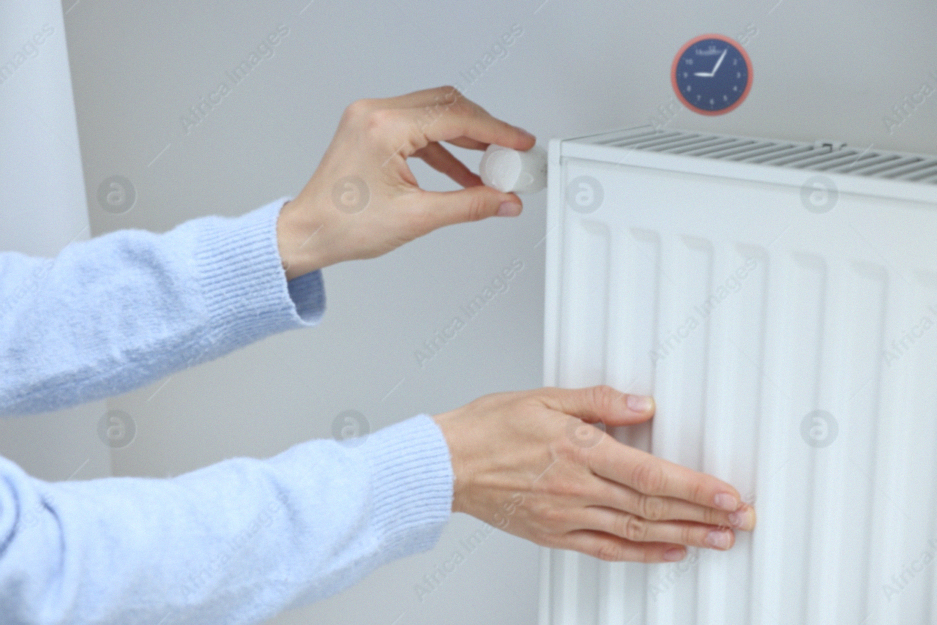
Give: 9:05
